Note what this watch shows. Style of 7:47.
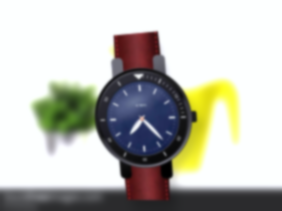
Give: 7:23
